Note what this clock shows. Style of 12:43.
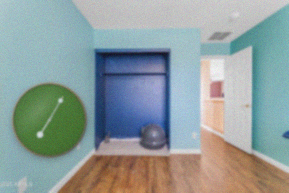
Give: 7:05
